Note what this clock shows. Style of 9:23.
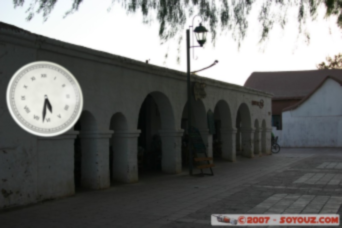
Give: 5:32
